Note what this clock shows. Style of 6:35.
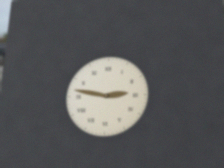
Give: 2:47
